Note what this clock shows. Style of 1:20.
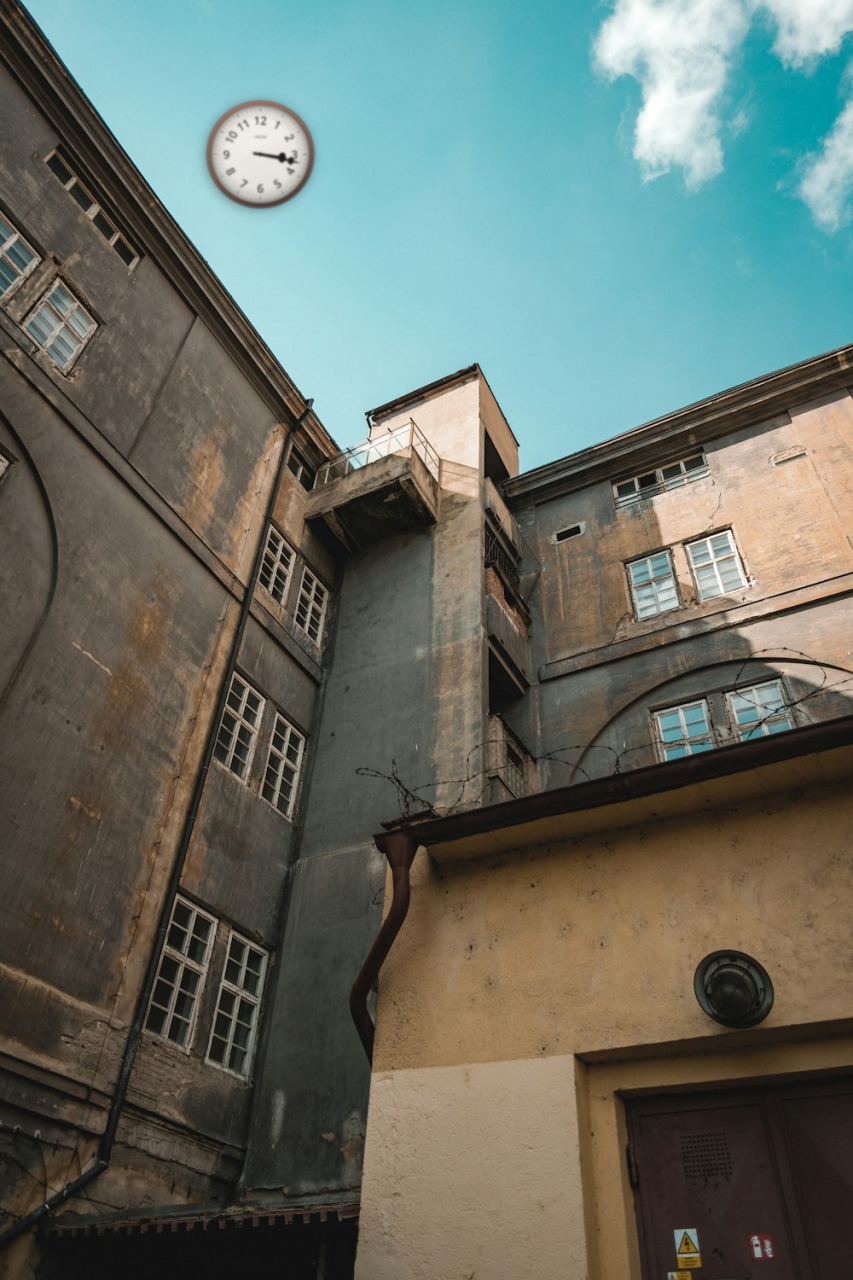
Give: 3:17
